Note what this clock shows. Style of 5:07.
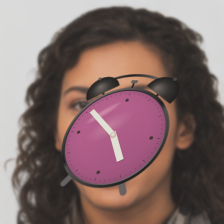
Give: 4:51
